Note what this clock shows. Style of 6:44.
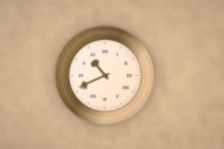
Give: 10:41
